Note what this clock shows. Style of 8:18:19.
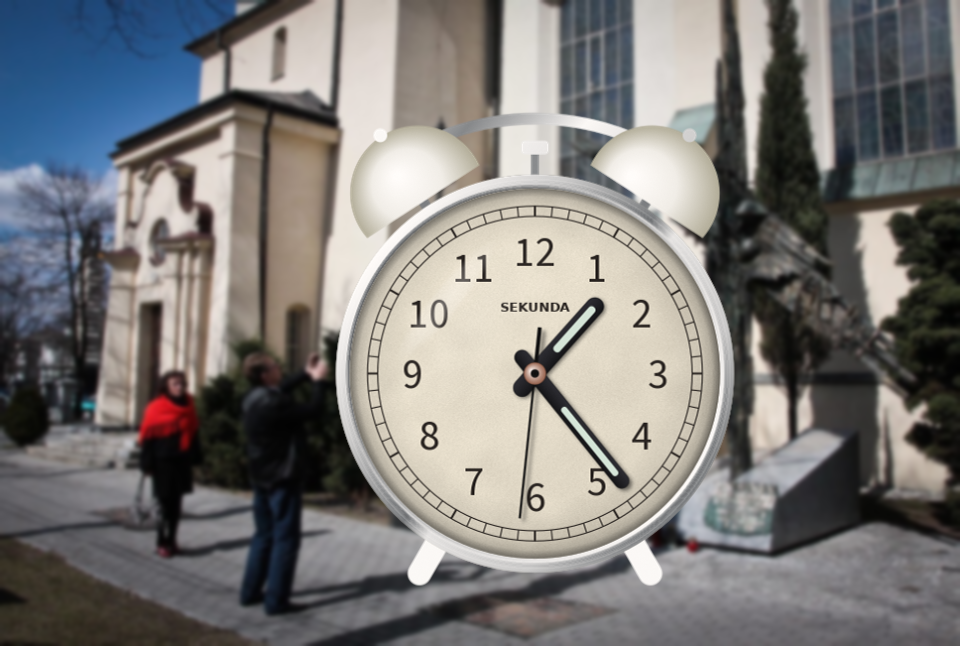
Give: 1:23:31
